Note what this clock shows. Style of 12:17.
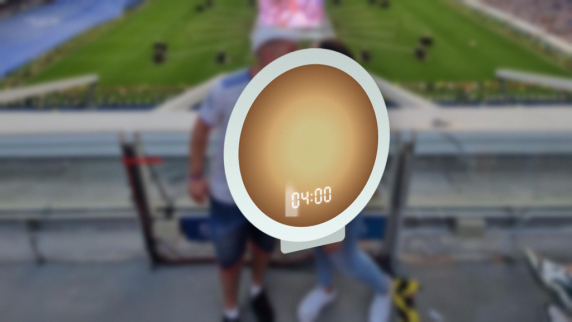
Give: 4:00
